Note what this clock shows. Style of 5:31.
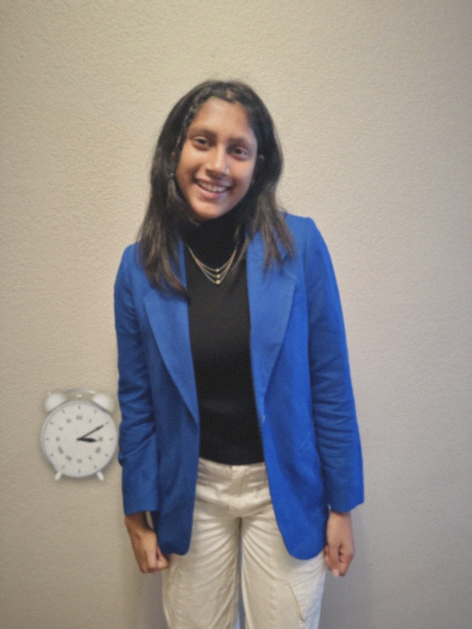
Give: 3:10
